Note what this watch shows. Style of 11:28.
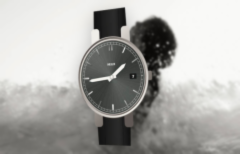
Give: 1:44
